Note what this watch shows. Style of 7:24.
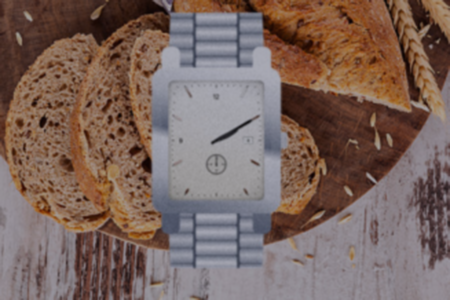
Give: 2:10
